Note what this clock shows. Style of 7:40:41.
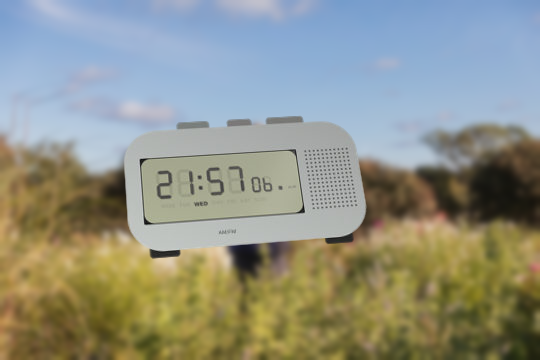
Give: 21:57:06
